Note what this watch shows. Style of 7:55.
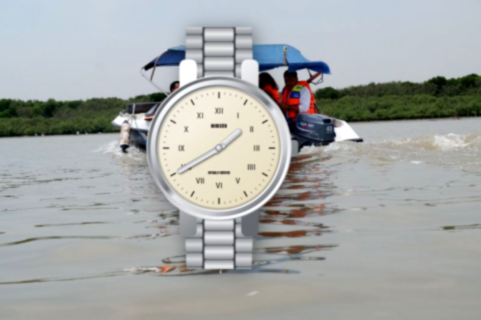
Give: 1:40
